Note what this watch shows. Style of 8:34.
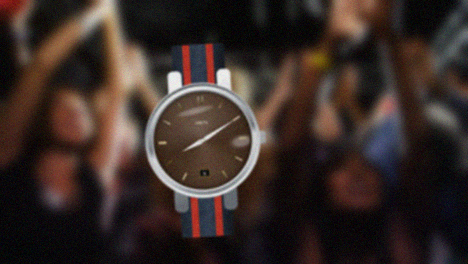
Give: 8:10
